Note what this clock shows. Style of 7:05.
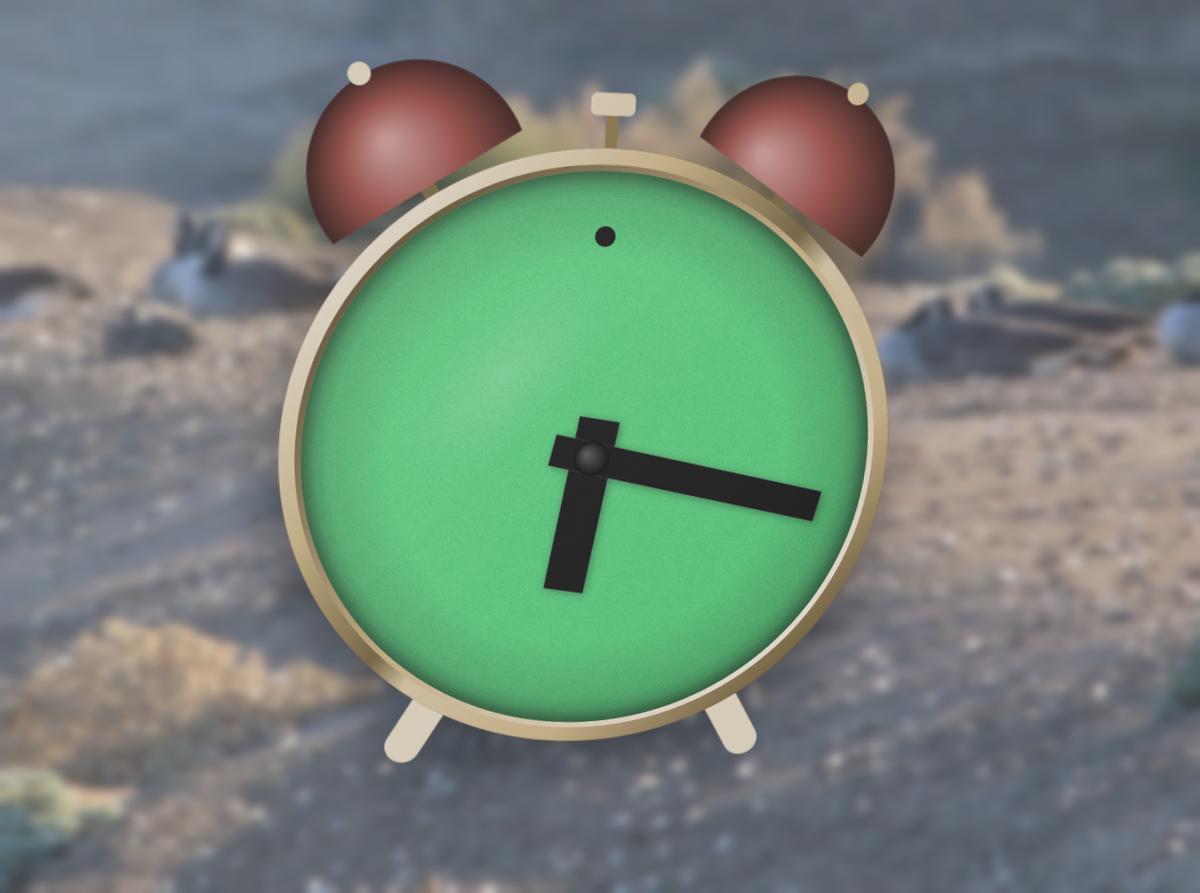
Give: 6:17
